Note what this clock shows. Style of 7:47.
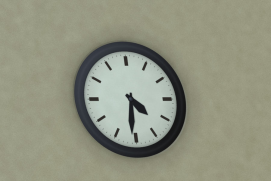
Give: 4:31
